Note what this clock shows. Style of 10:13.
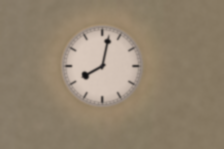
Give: 8:02
